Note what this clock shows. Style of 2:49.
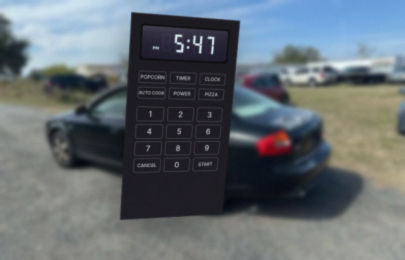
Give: 5:47
